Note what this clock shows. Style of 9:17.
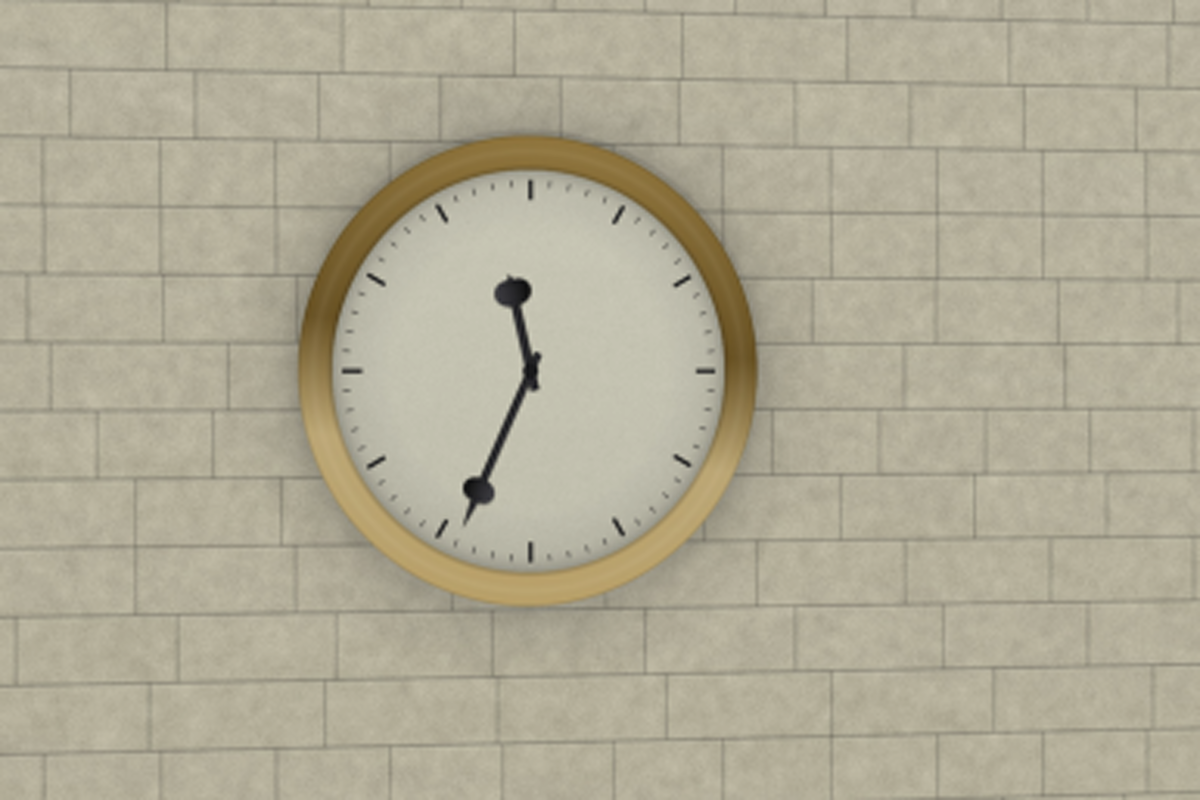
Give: 11:34
